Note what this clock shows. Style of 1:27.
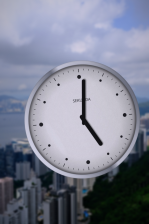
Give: 5:01
